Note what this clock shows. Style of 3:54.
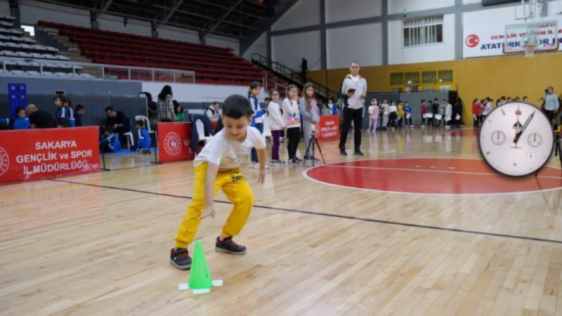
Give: 12:05
